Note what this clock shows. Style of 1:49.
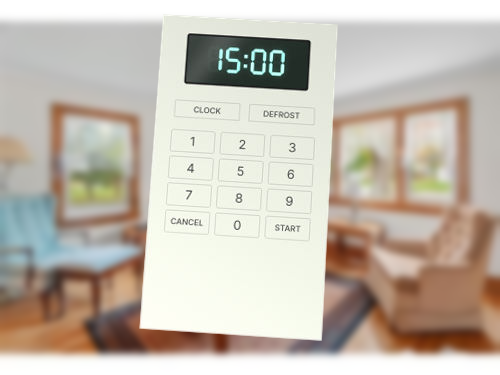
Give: 15:00
